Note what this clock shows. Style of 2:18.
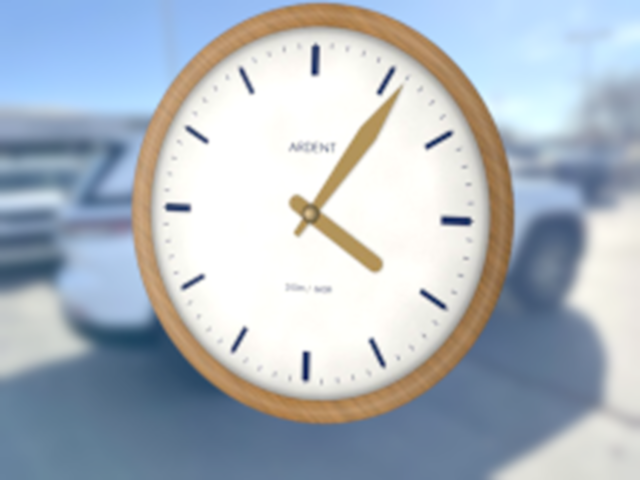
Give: 4:06
